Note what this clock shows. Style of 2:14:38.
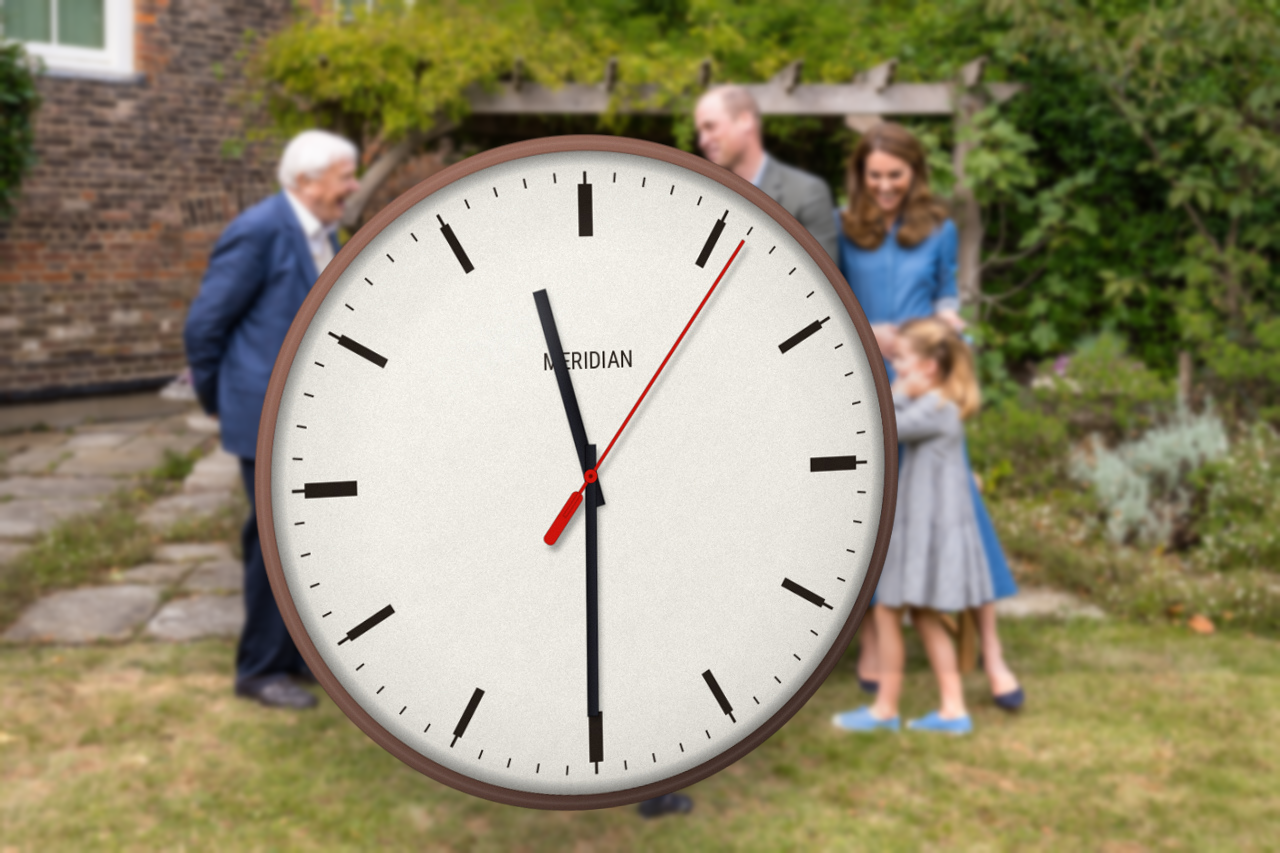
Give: 11:30:06
